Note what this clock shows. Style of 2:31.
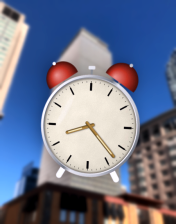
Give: 8:23
